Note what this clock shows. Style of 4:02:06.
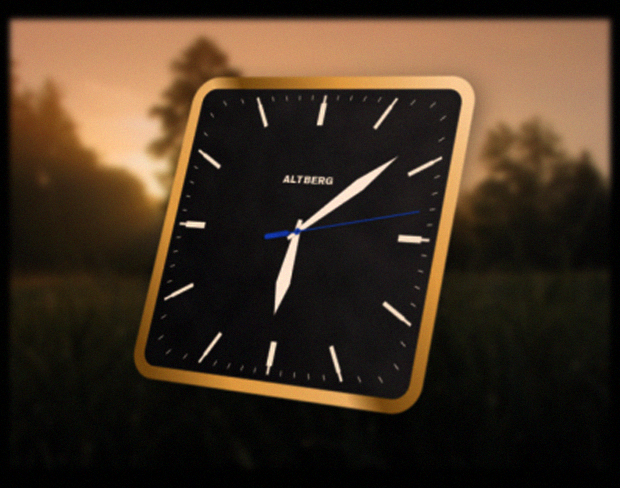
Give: 6:08:13
